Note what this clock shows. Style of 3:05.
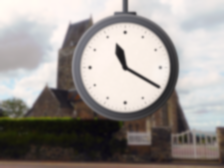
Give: 11:20
